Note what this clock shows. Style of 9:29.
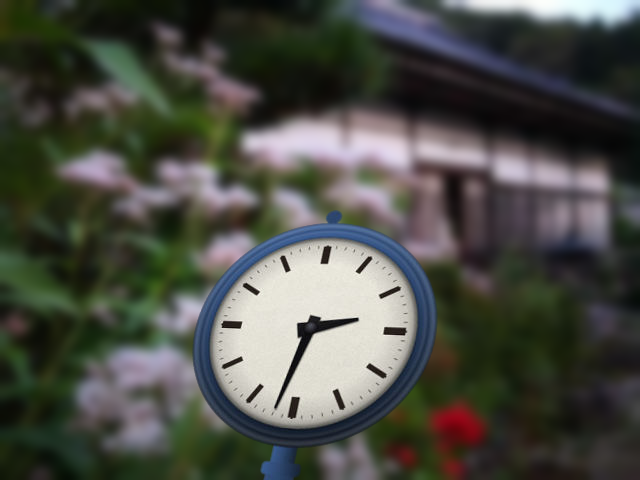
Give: 2:32
